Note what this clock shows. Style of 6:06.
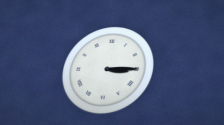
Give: 3:15
